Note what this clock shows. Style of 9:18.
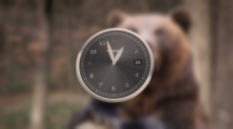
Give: 12:57
